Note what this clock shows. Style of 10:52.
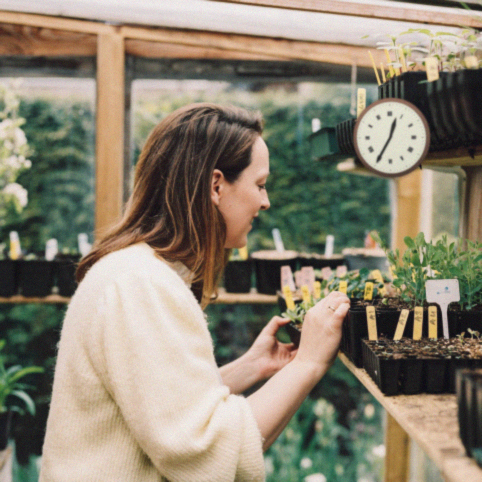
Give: 12:35
